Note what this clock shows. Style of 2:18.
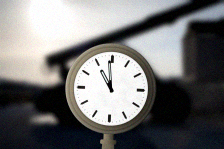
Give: 10:59
